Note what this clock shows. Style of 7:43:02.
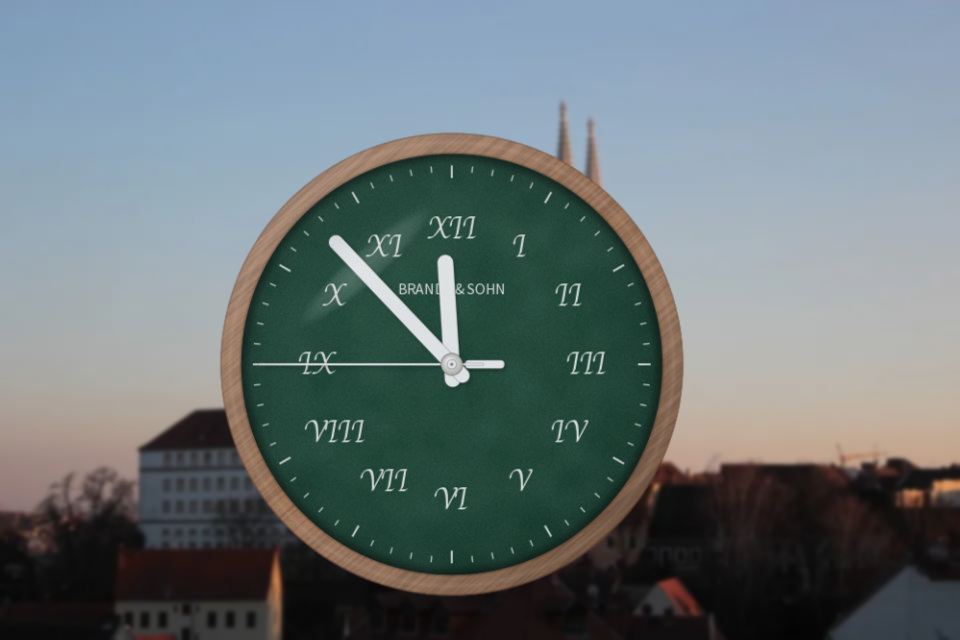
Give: 11:52:45
